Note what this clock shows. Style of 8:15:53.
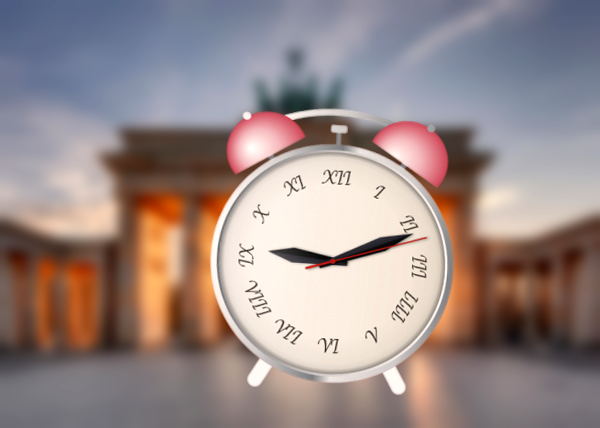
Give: 9:11:12
